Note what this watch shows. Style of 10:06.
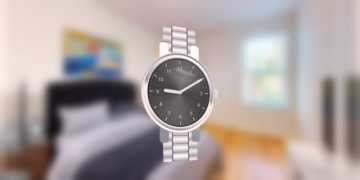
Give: 9:10
